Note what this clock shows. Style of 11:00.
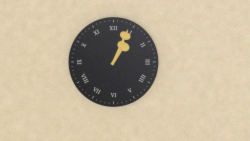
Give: 1:04
